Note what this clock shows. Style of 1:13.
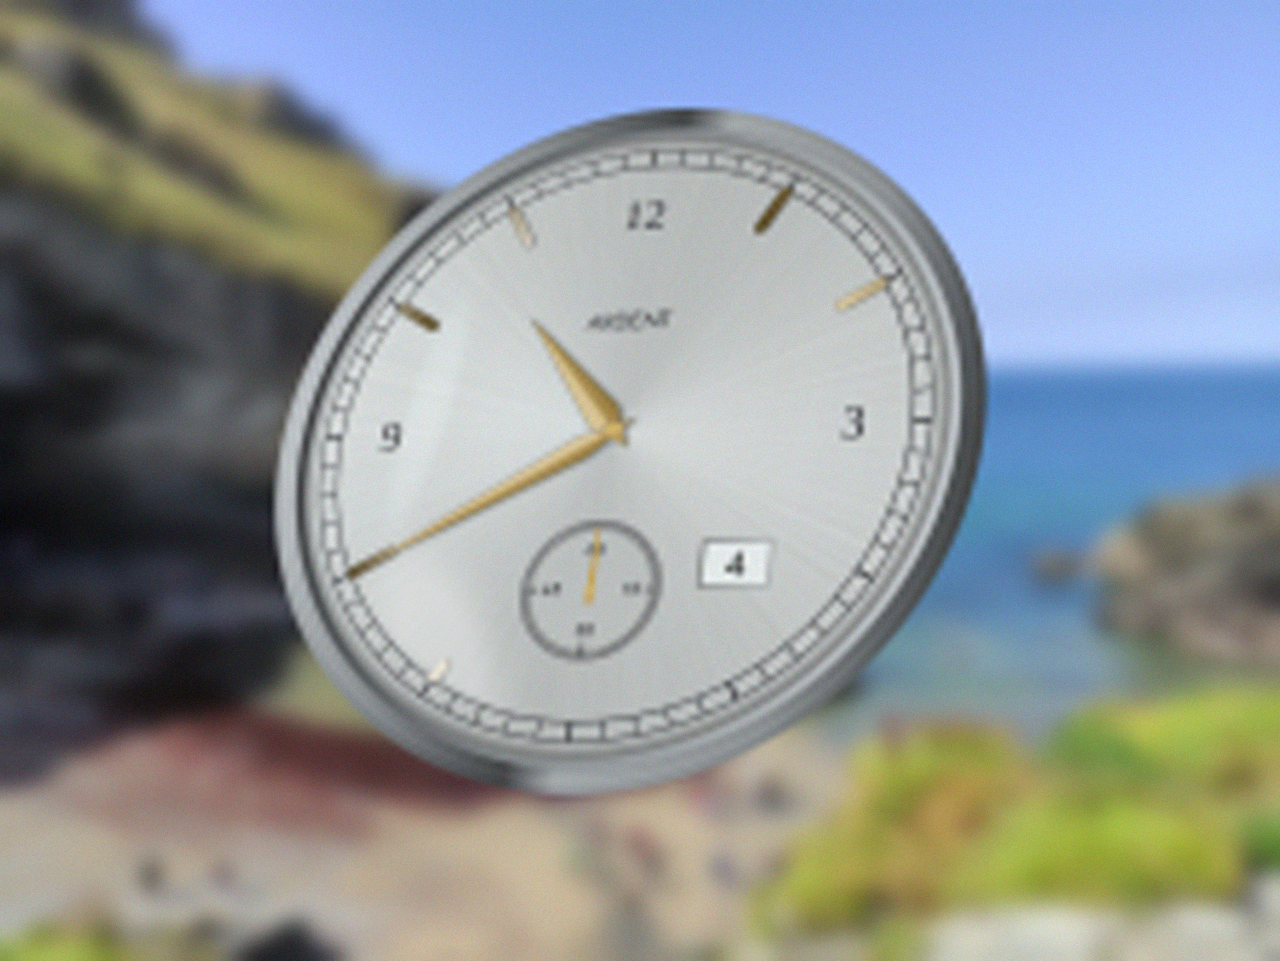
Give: 10:40
